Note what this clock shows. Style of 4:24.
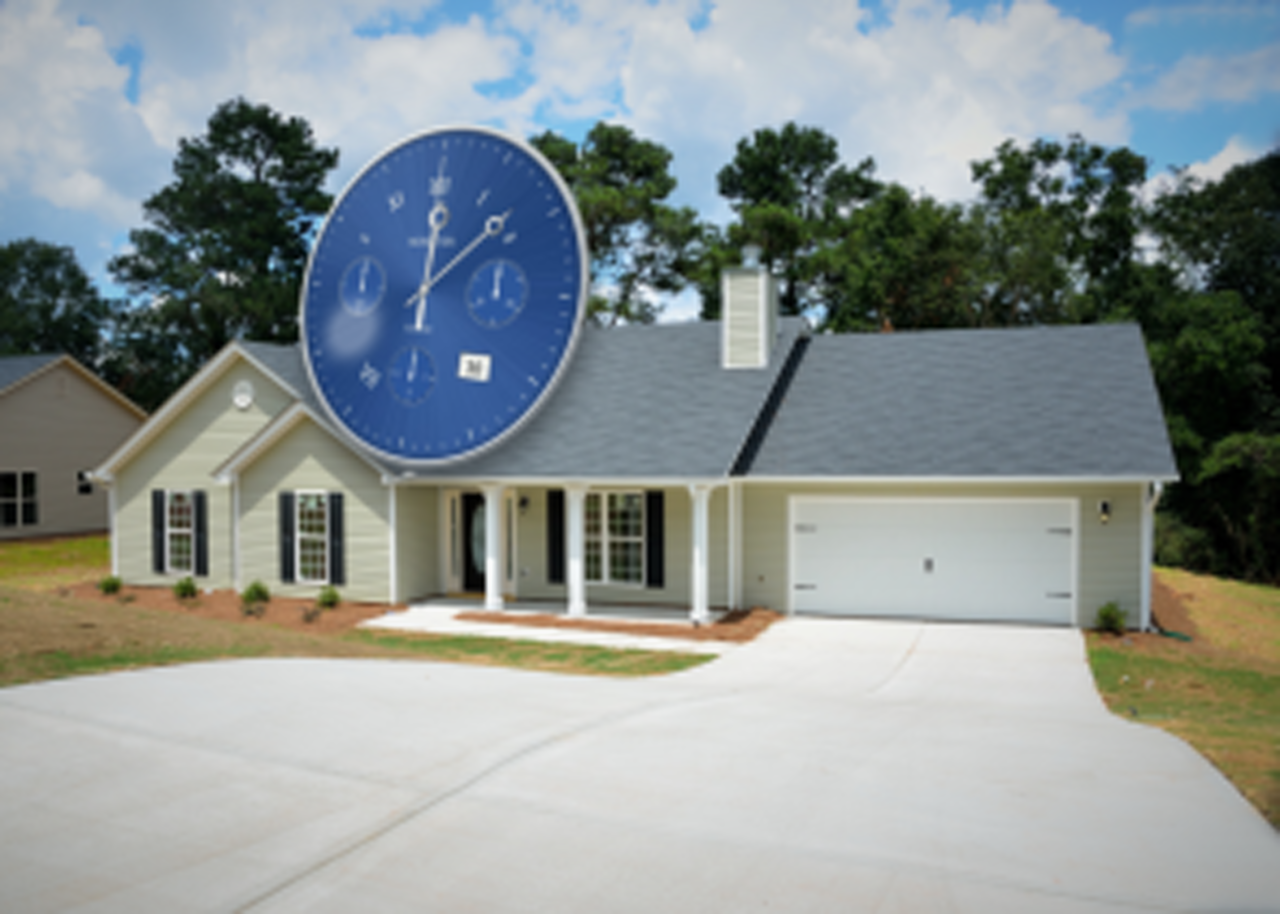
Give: 12:08
